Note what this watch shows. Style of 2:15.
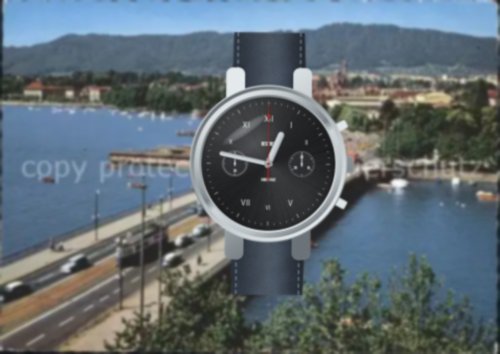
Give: 12:47
